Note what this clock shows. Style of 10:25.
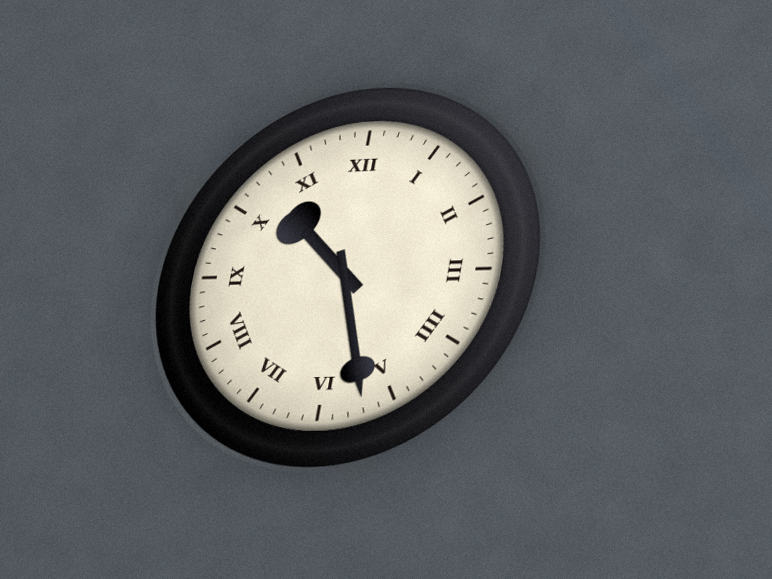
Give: 10:27
